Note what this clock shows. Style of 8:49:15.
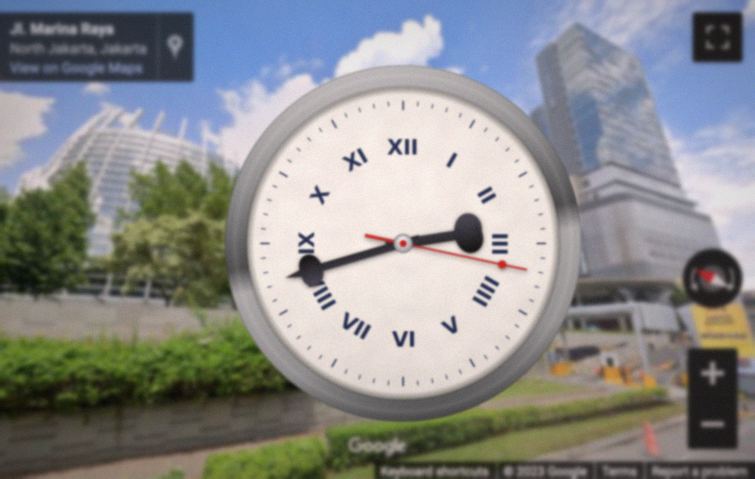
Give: 2:42:17
